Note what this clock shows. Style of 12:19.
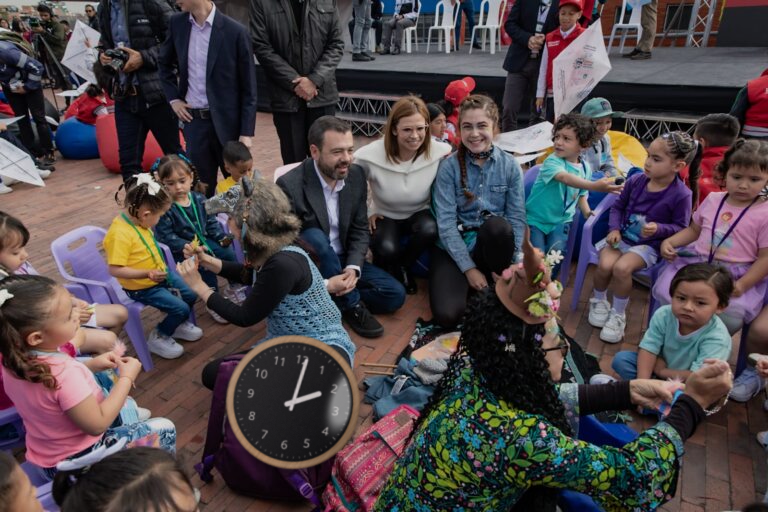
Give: 2:01
